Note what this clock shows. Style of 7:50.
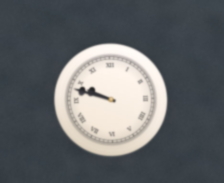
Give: 9:48
